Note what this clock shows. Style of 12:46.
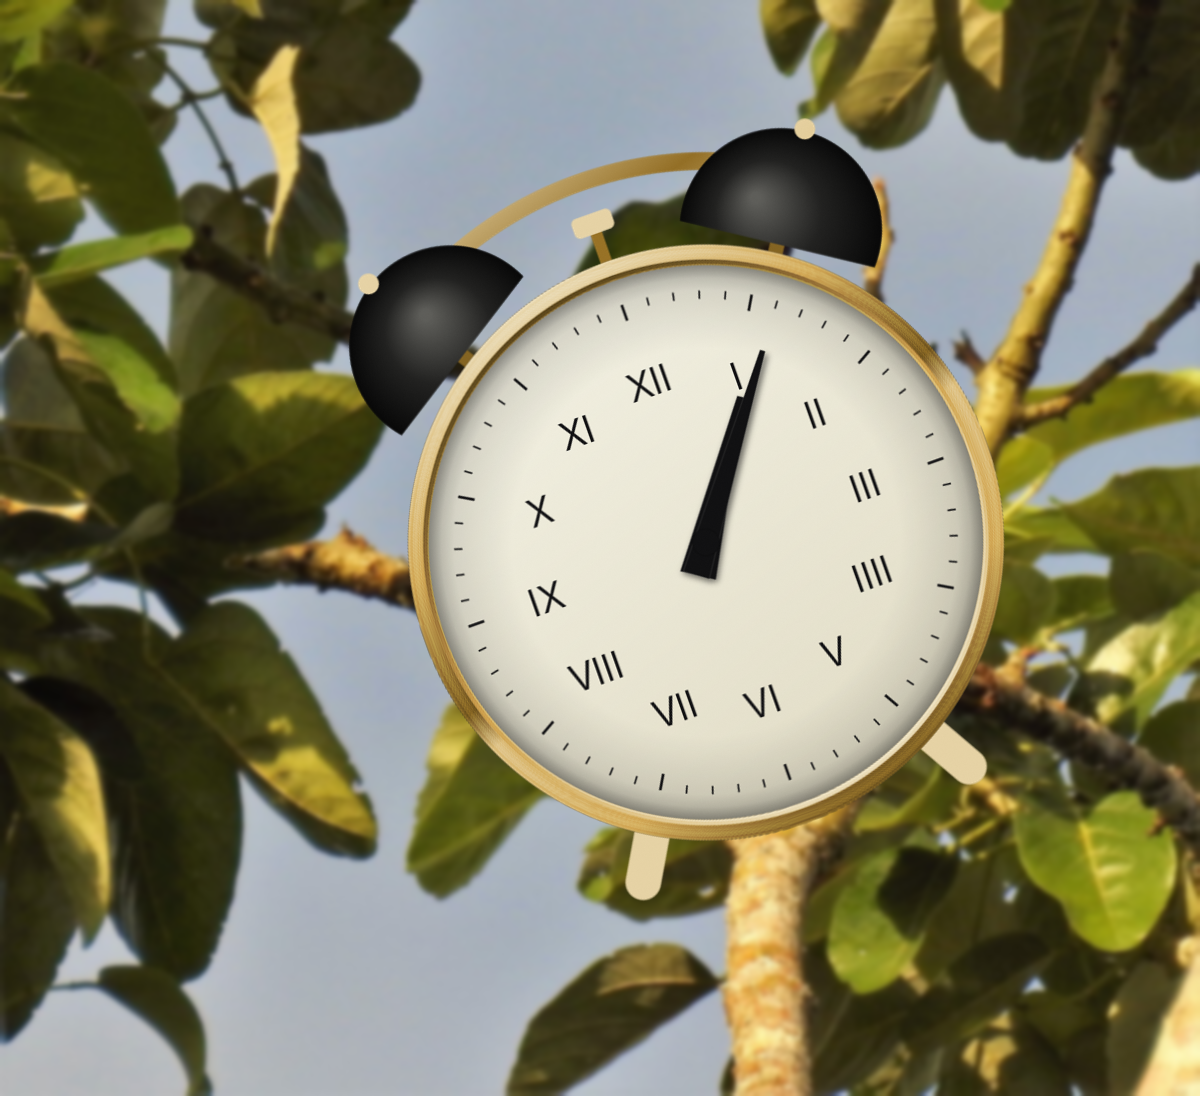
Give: 1:06
